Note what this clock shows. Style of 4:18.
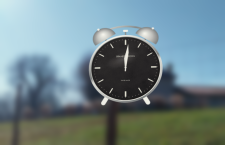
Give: 12:01
